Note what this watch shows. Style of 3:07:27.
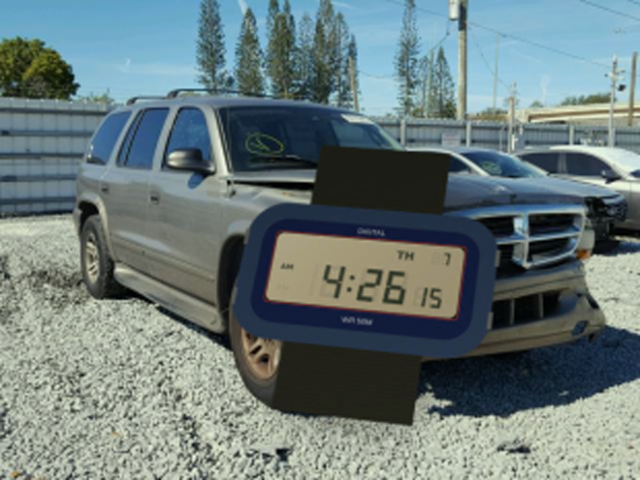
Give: 4:26:15
